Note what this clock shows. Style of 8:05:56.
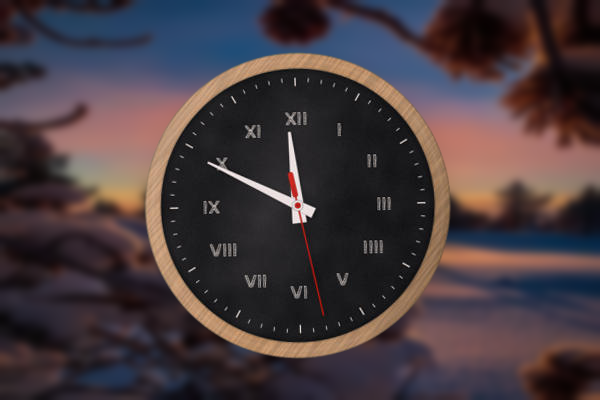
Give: 11:49:28
